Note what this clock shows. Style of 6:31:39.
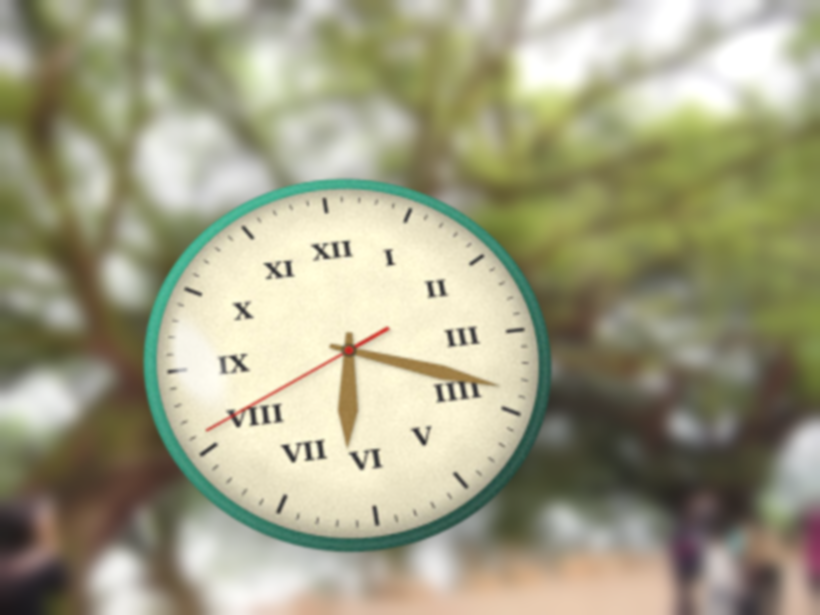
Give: 6:18:41
